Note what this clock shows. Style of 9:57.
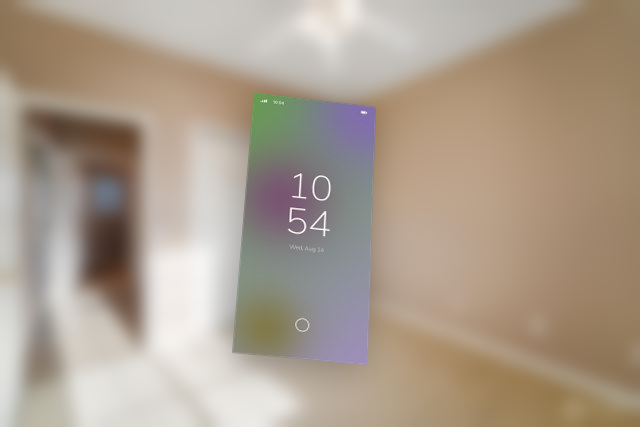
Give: 10:54
